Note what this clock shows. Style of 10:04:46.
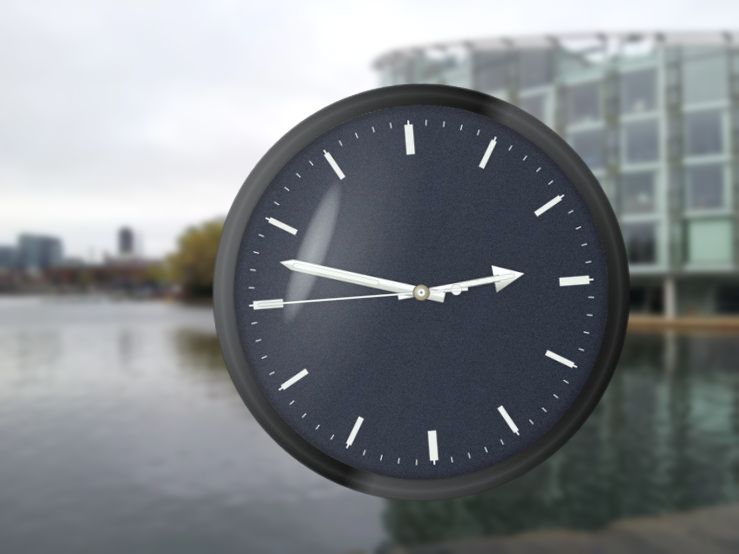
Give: 2:47:45
